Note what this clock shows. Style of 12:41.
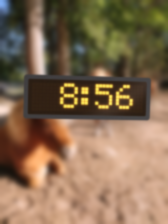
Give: 8:56
